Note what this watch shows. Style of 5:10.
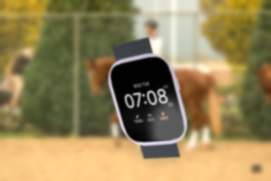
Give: 7:08
